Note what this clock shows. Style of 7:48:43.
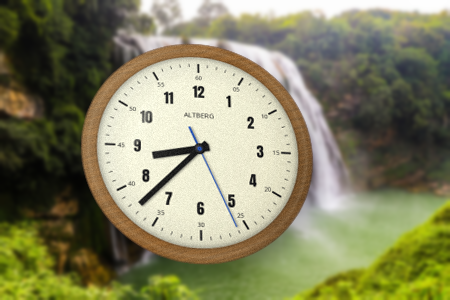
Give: 8:37:26
